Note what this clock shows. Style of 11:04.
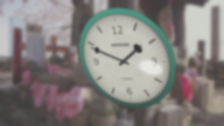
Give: 1:49
